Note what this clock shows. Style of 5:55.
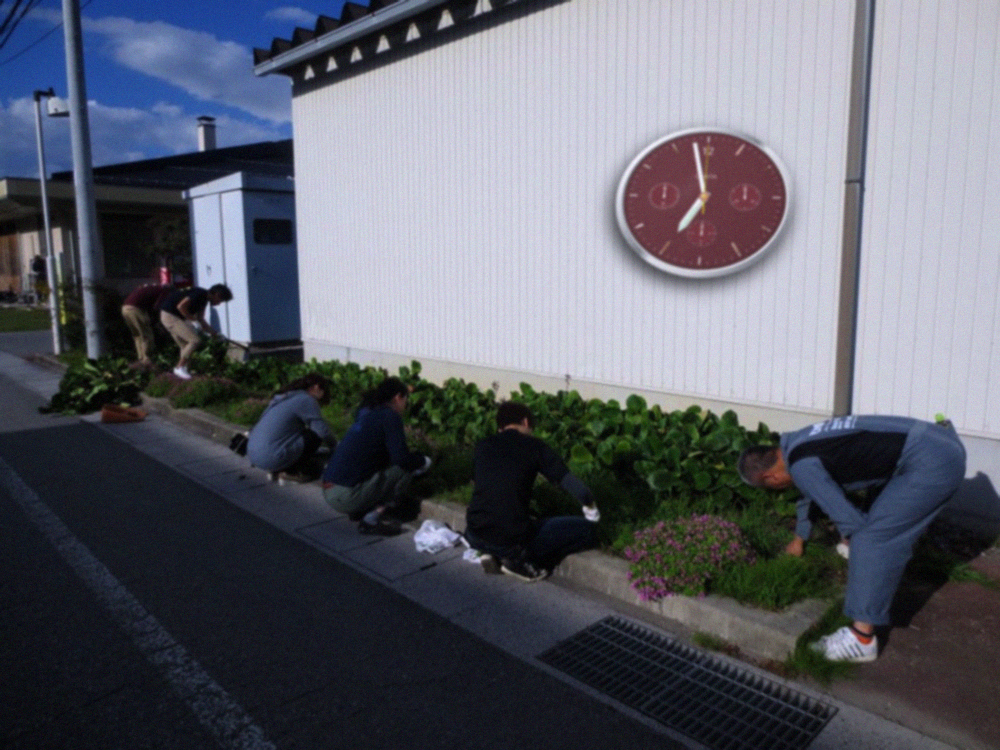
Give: 6:58
